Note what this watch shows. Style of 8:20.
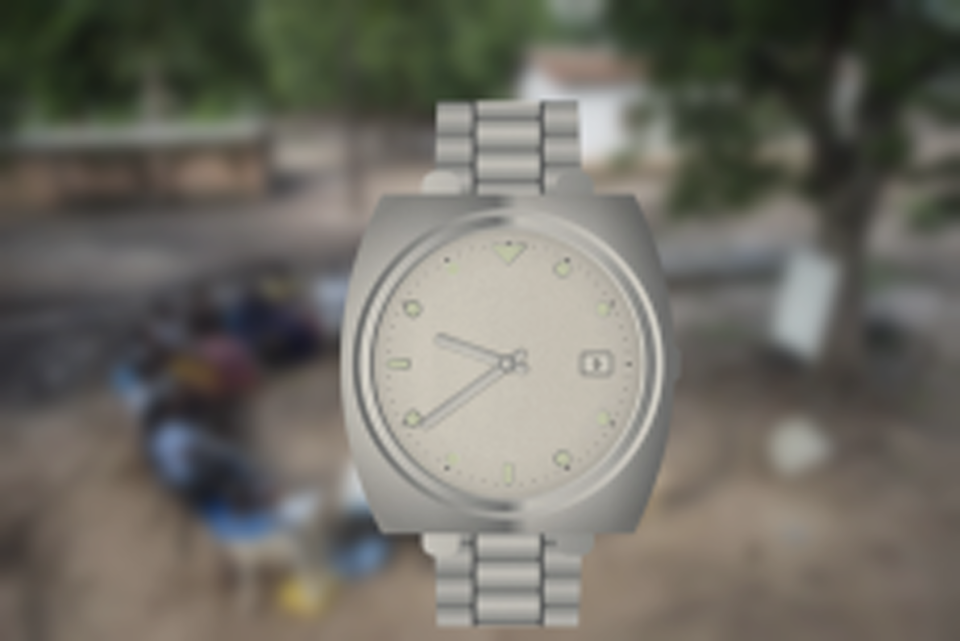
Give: 9:39
